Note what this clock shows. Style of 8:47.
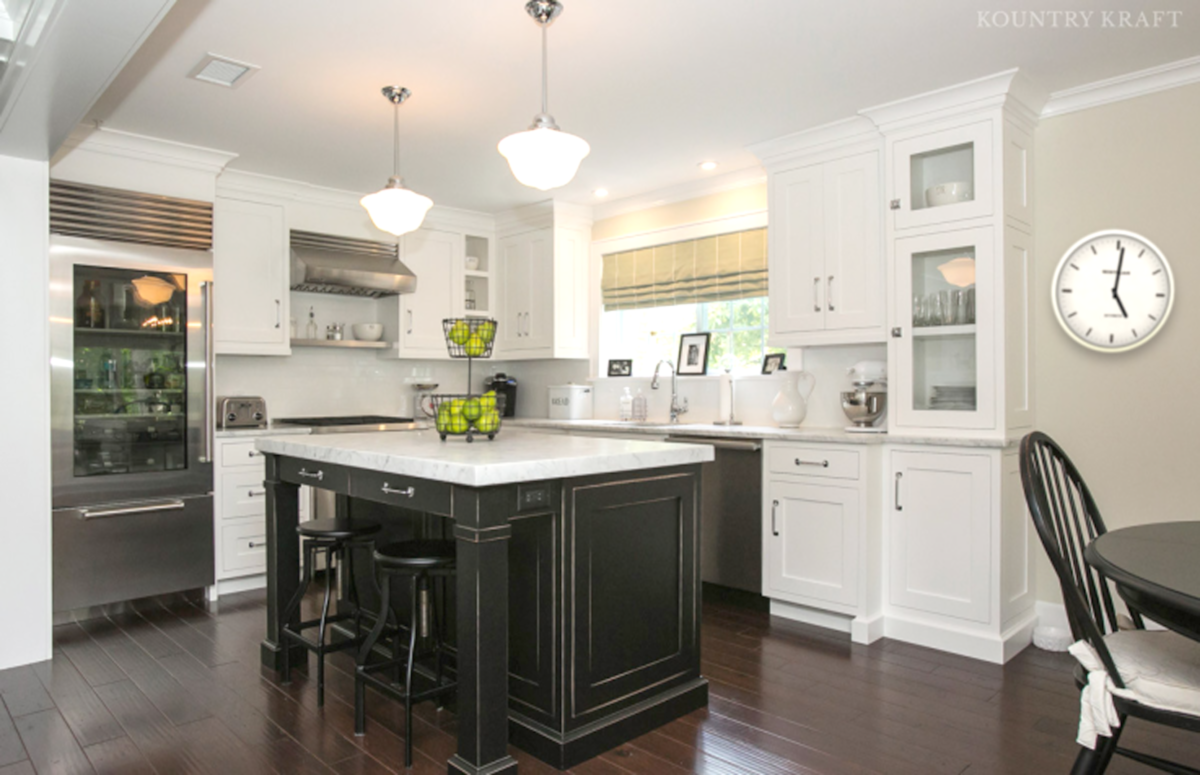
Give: 5:01
